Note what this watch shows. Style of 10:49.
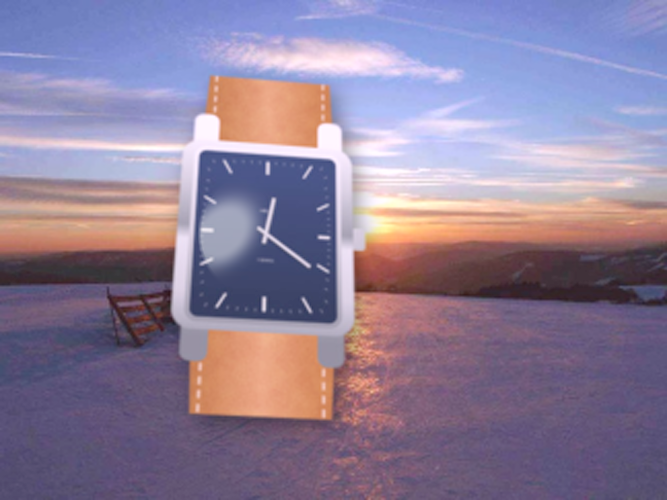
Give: 12:21
